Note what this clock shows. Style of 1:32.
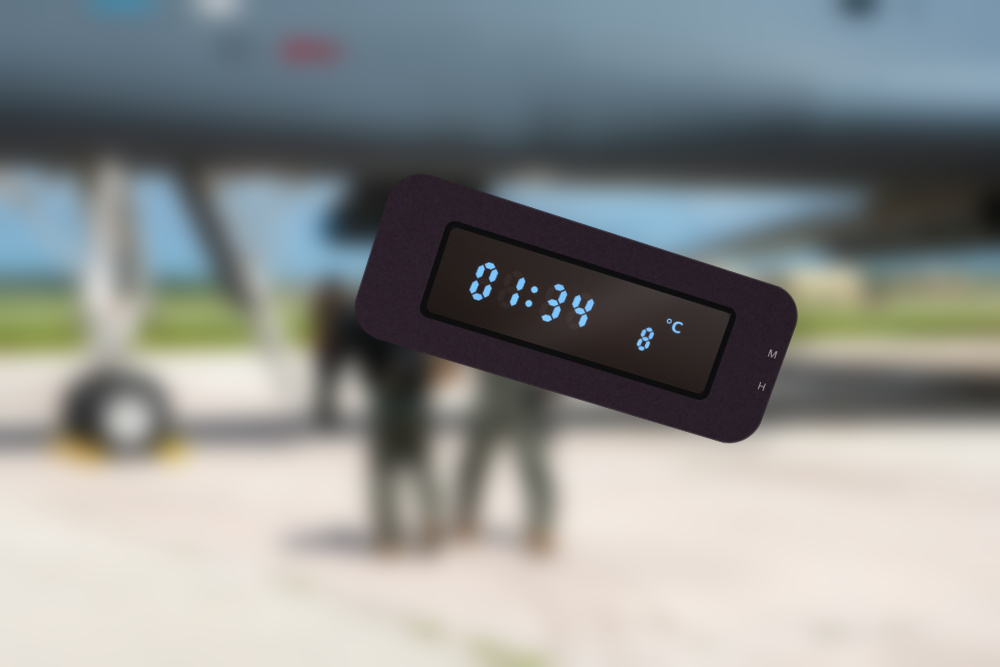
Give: 1:34
